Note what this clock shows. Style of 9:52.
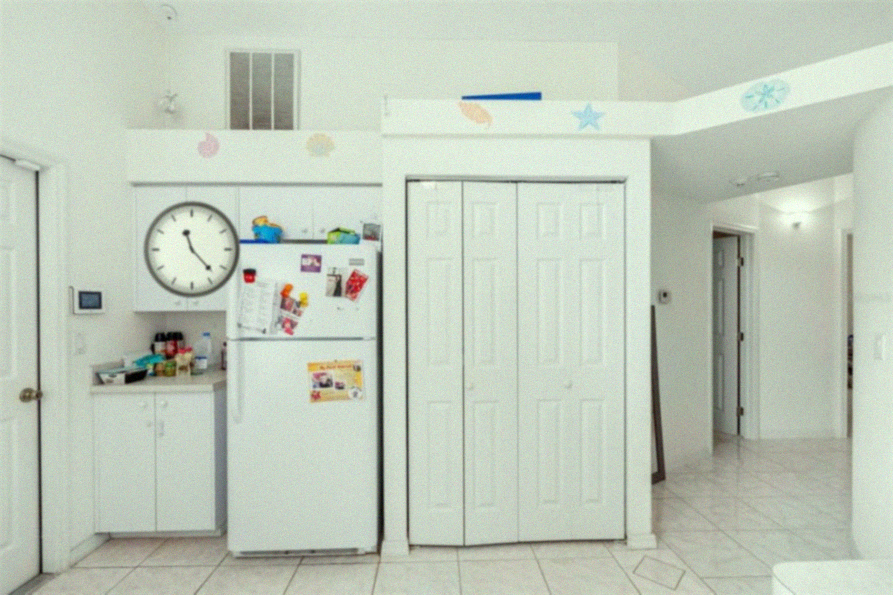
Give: 11:23
